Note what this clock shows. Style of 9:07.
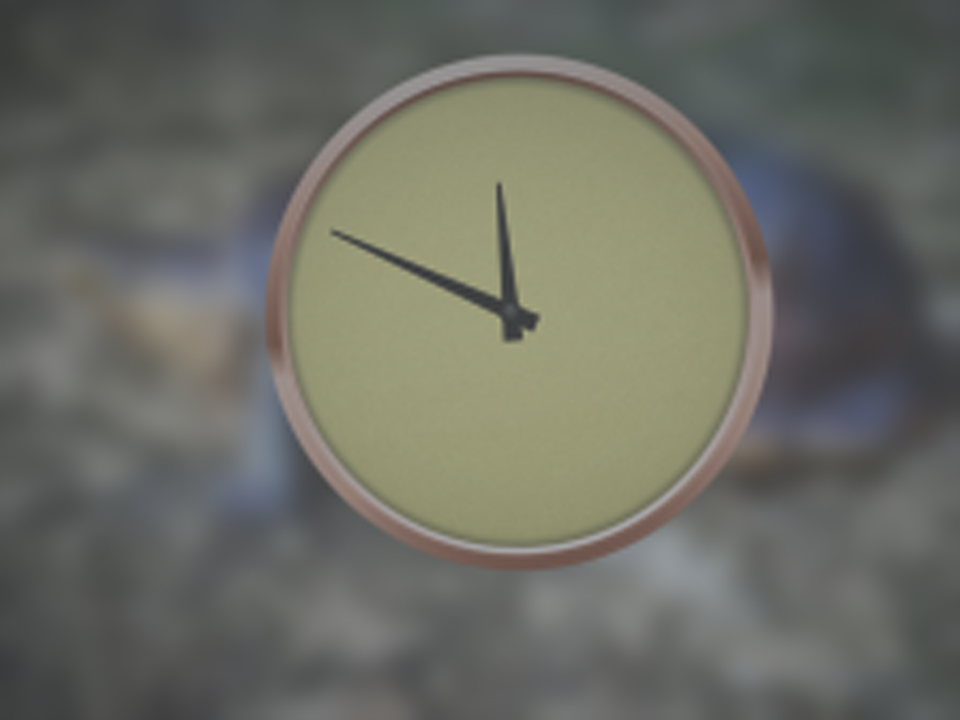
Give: 11:49
